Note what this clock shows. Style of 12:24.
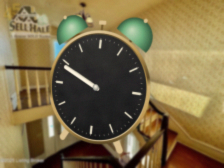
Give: 9:49
